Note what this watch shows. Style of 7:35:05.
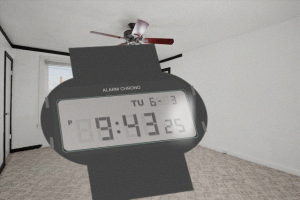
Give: 9:43:25
